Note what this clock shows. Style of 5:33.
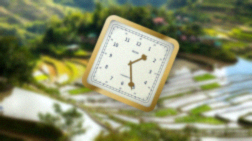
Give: 1:26
